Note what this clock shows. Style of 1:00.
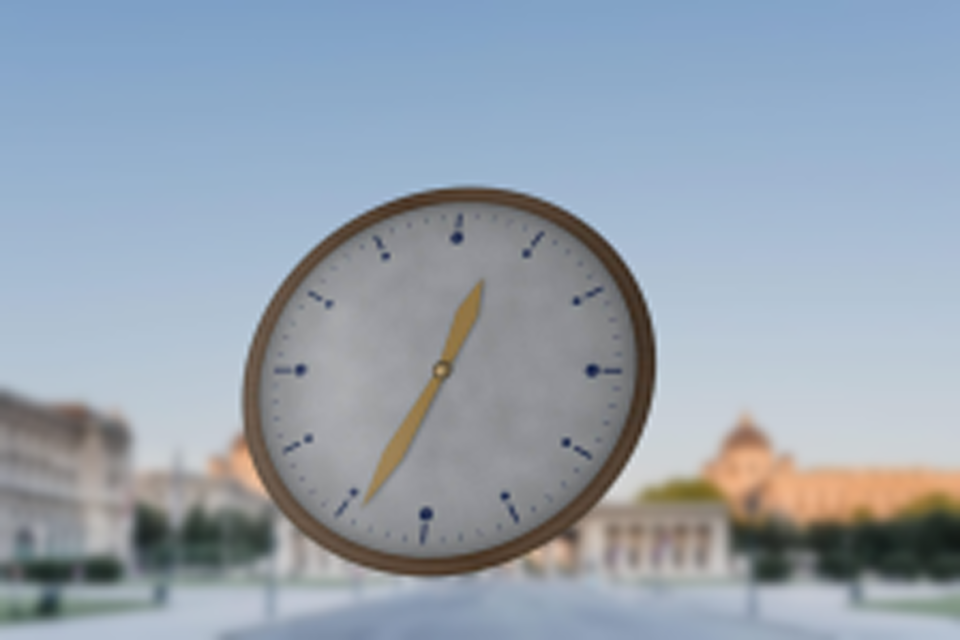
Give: 12:34
